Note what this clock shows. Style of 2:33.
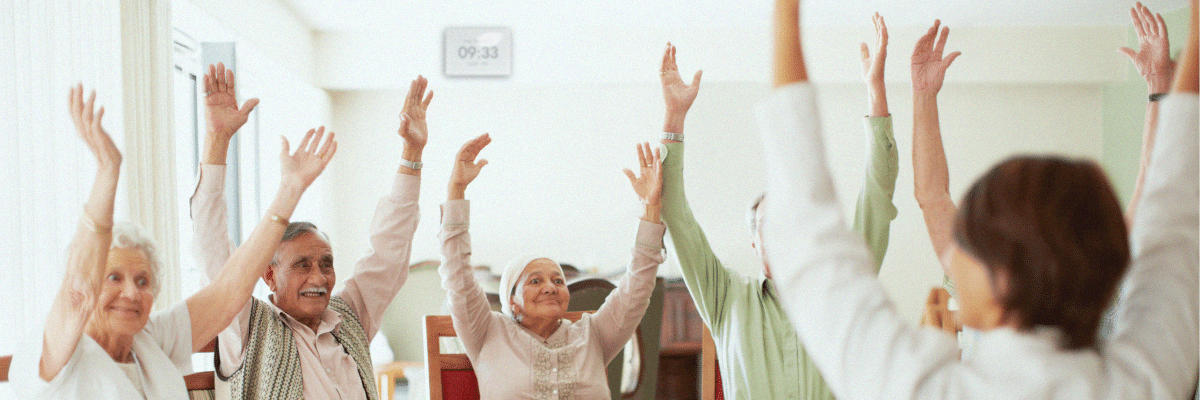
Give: 9:33
